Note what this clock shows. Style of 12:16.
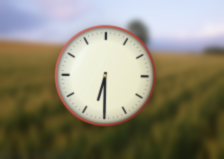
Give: 6:30
